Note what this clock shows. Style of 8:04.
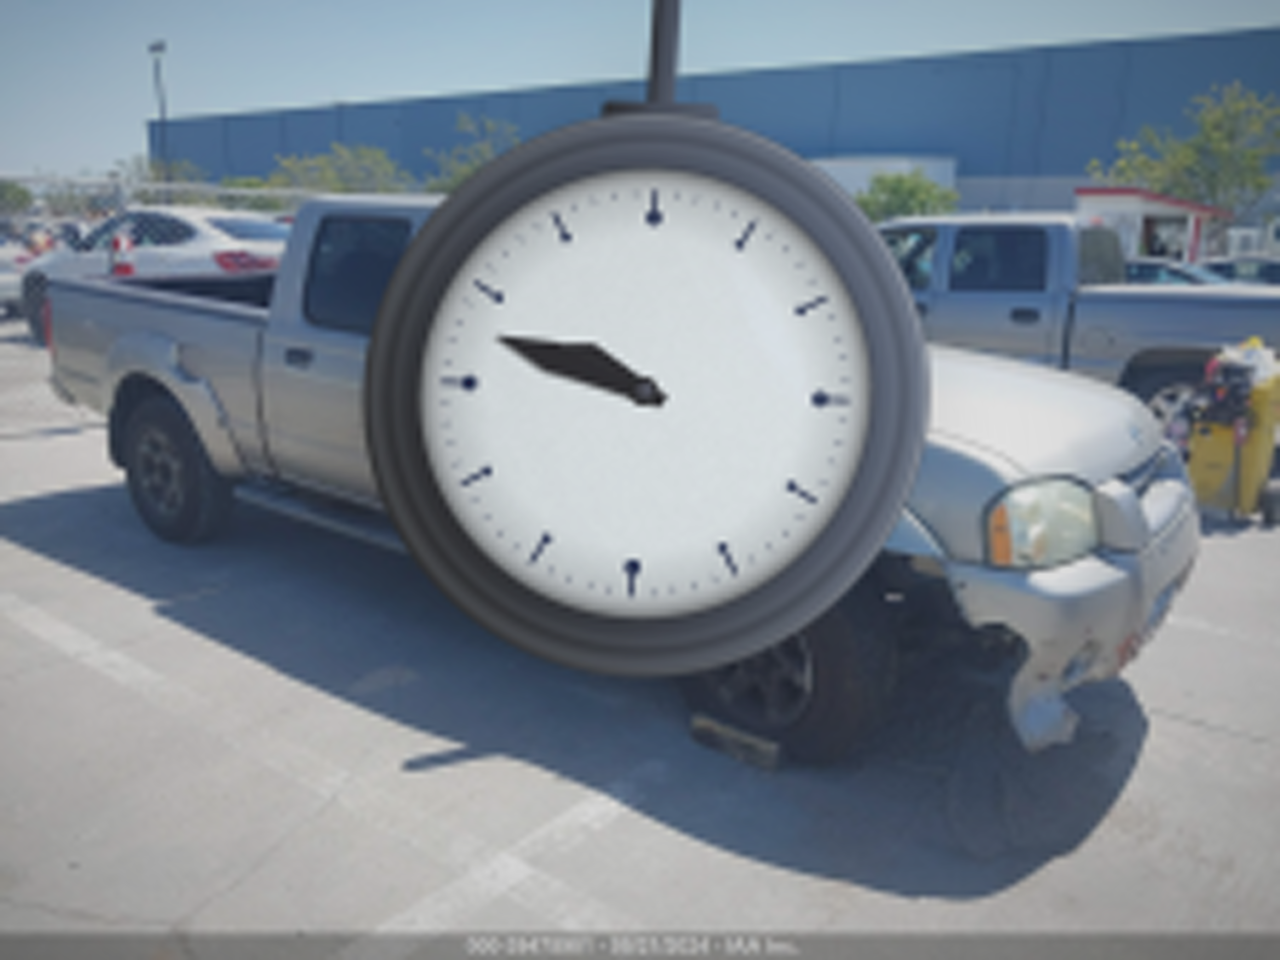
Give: 9:48
